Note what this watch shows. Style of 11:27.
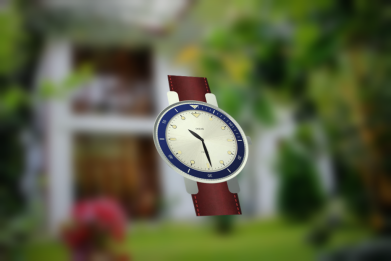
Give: 10:29
